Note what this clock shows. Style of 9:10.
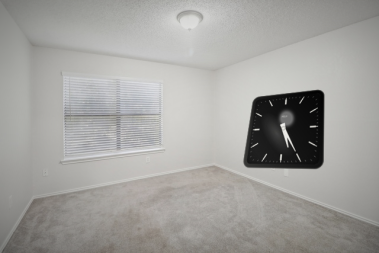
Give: 5:25
